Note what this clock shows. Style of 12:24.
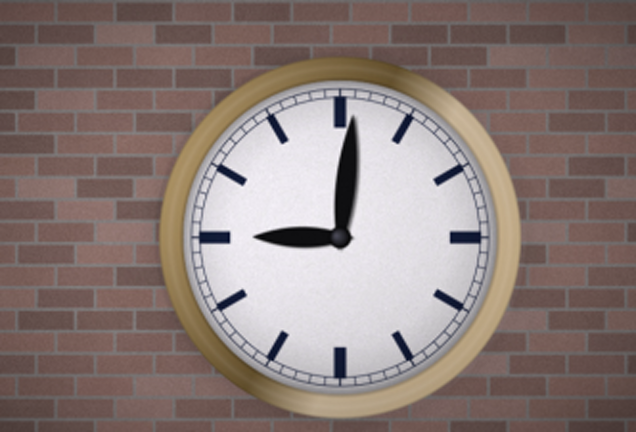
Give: 9:01
